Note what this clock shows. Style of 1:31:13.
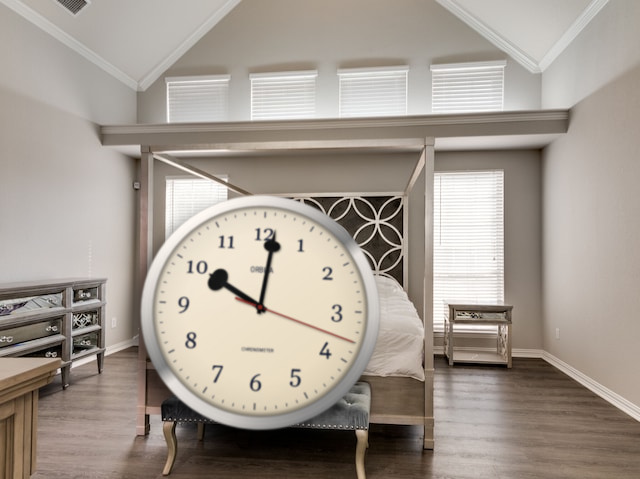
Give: 10:01:18
